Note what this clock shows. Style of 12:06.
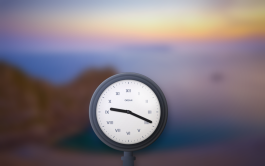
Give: 9:19
